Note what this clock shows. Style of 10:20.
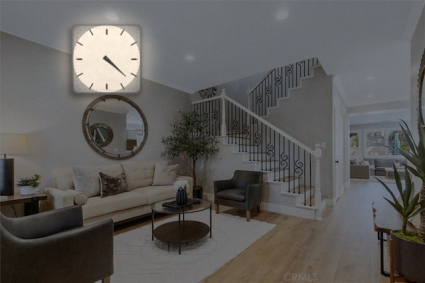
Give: 4:22
